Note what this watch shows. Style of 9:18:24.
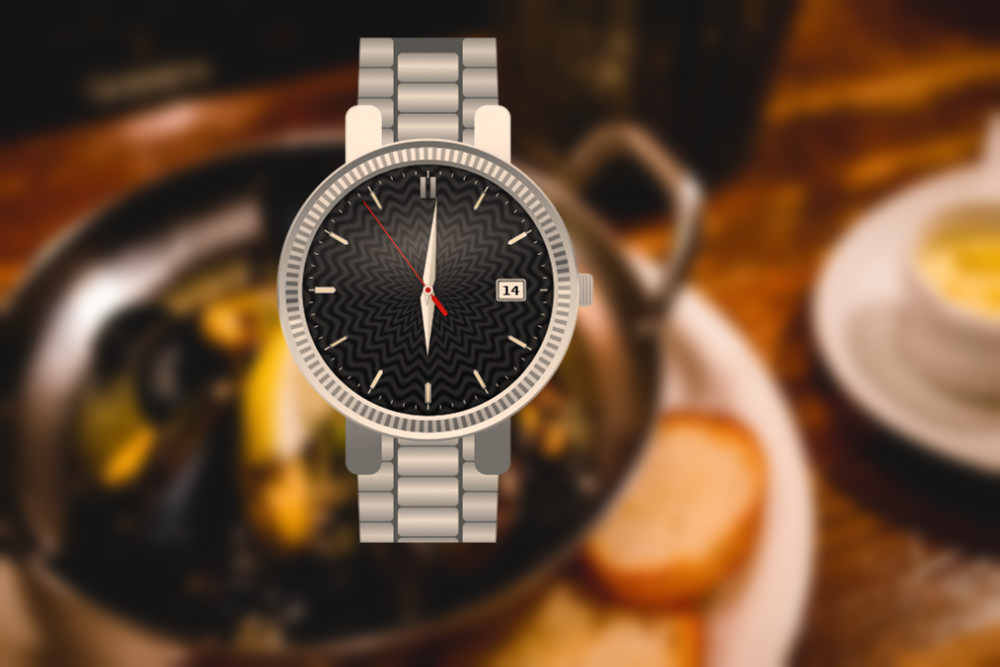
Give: 6:00:54
